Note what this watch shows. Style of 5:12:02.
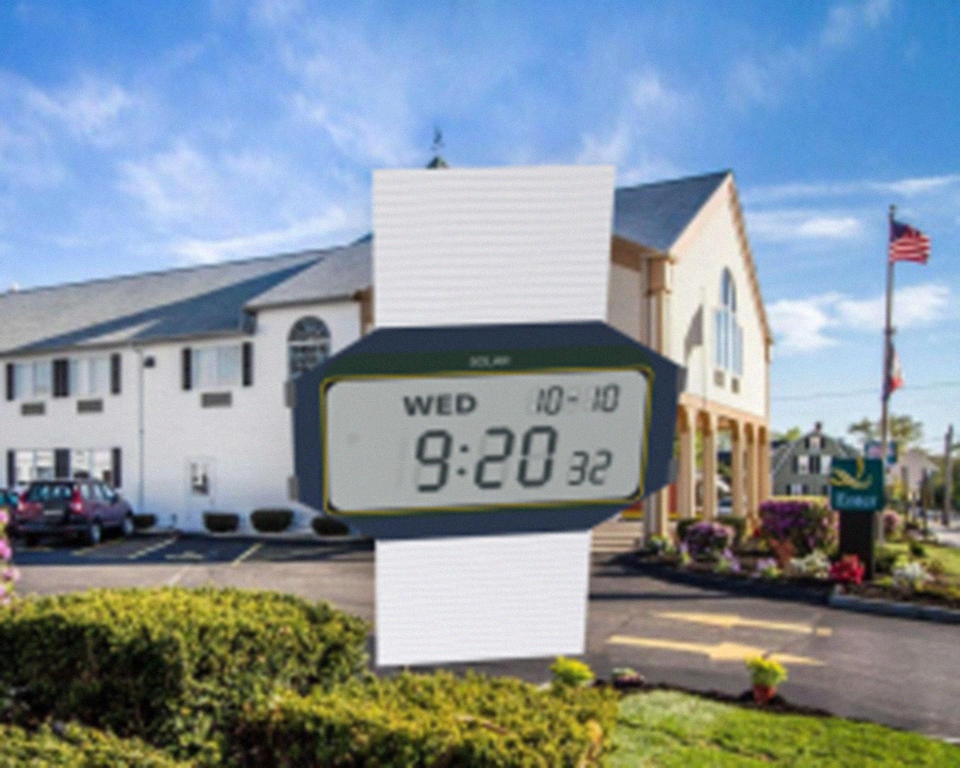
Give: 9:20:32
